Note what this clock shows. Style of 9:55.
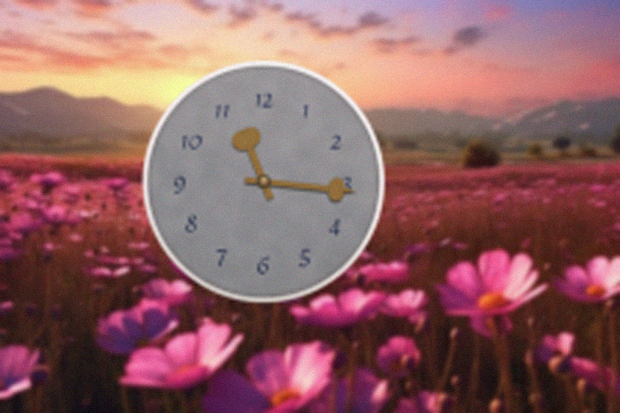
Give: 11:16
